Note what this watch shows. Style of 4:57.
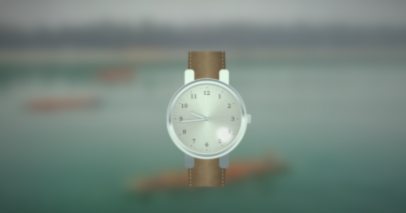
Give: 9:44
